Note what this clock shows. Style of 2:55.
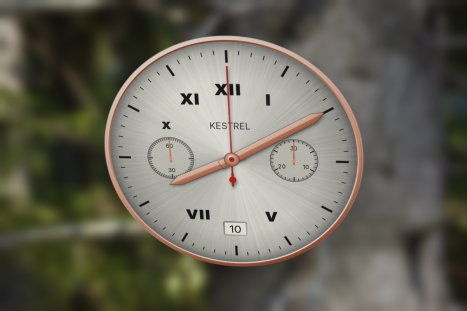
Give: 8:10
